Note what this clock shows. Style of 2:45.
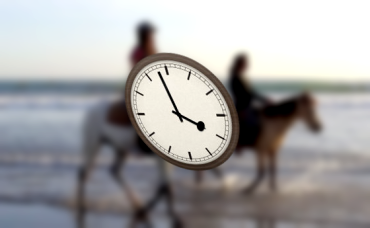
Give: 3:58
